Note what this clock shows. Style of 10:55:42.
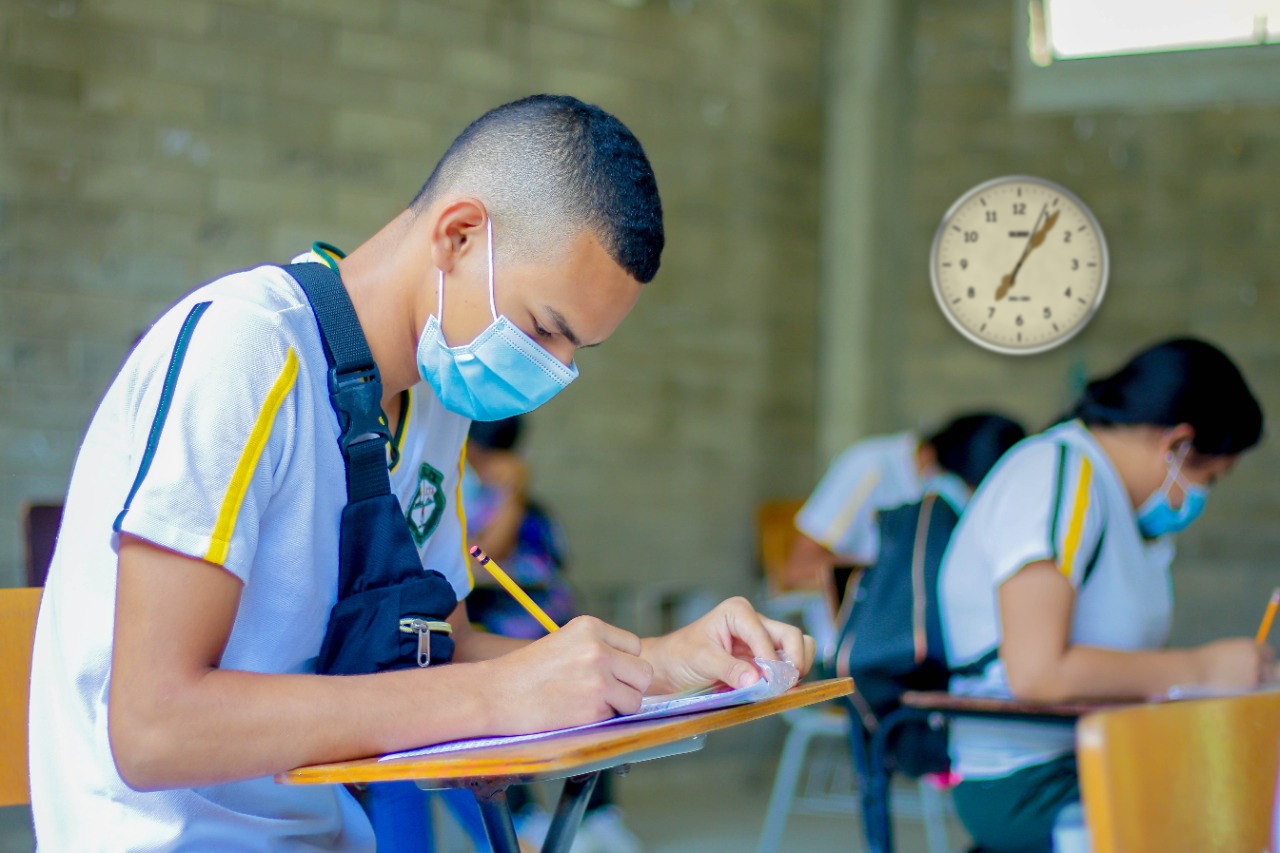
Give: 7:06:04
